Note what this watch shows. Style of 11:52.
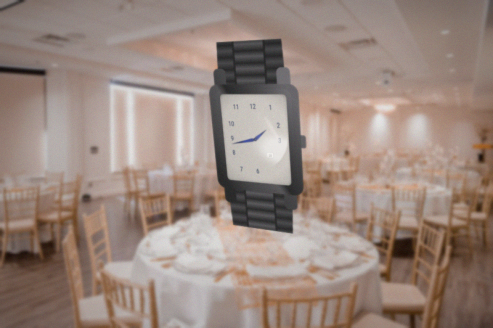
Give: 1:43
